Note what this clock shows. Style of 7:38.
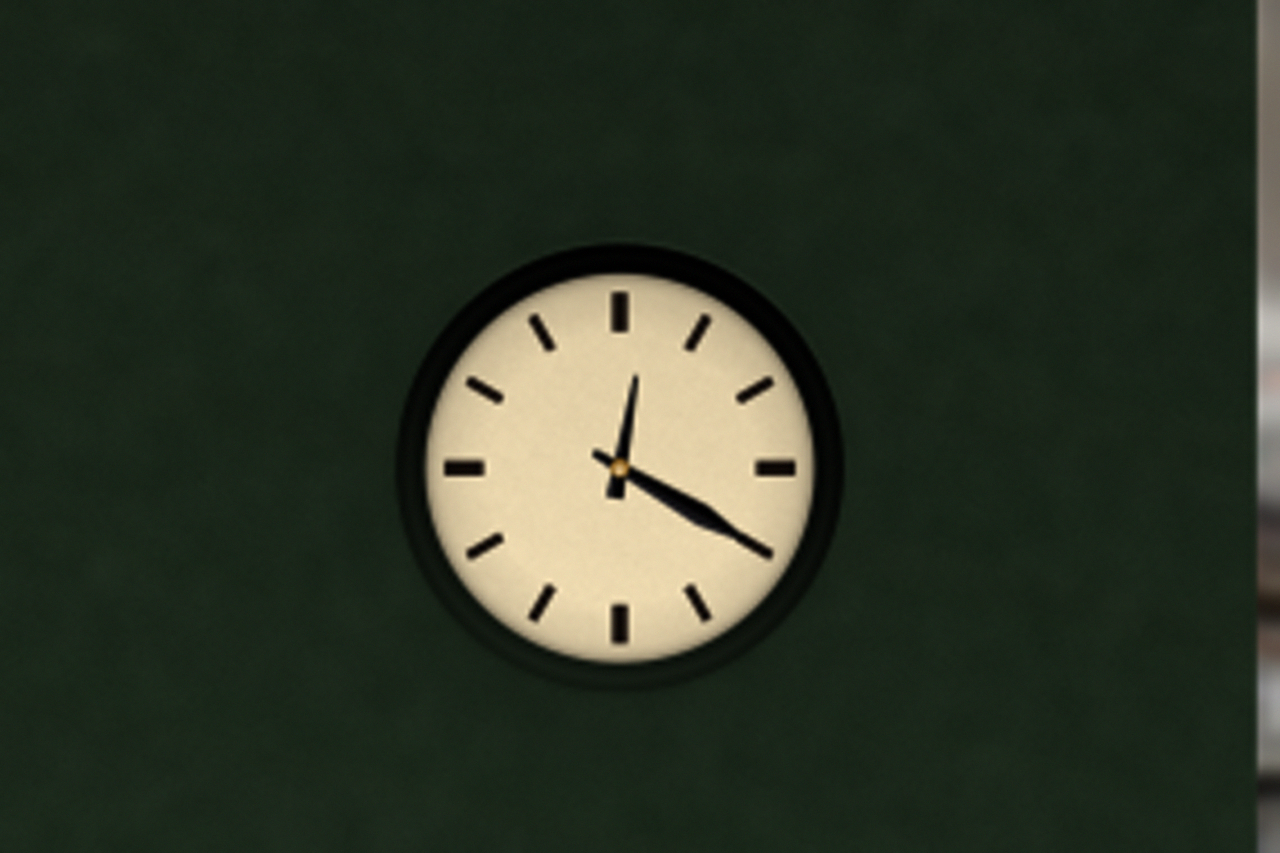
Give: 12:20
